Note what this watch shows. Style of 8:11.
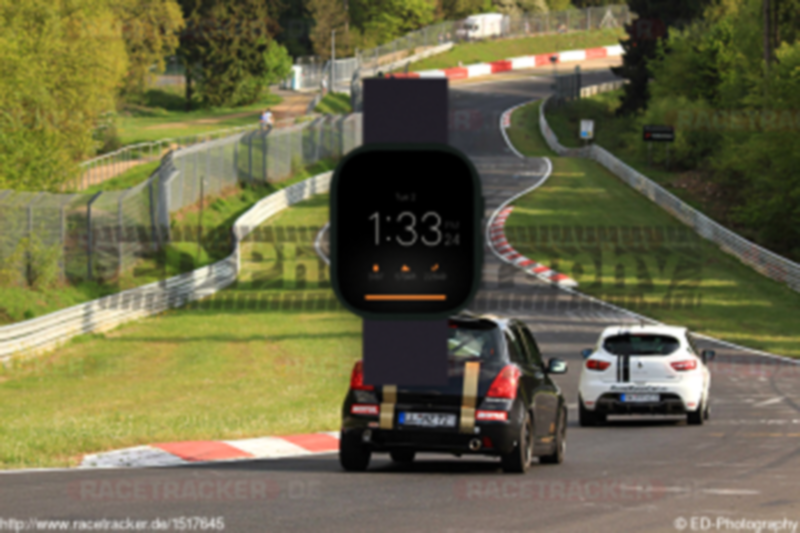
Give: 1:33
